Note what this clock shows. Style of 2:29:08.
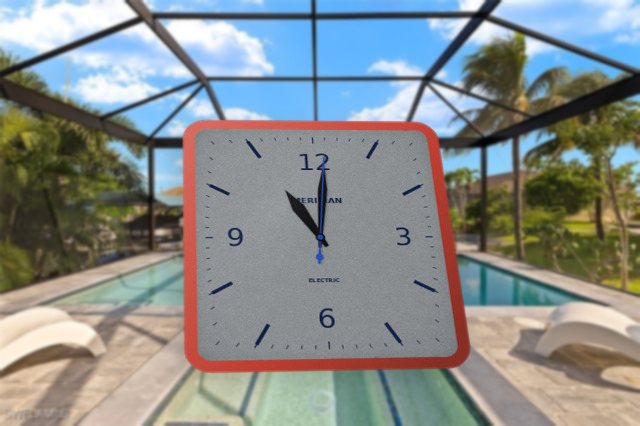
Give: 11:01:01
